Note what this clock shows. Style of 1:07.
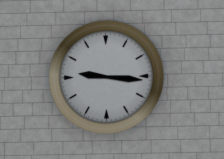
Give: 9:16
